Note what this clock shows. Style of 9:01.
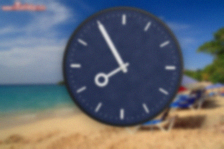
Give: 7:55
